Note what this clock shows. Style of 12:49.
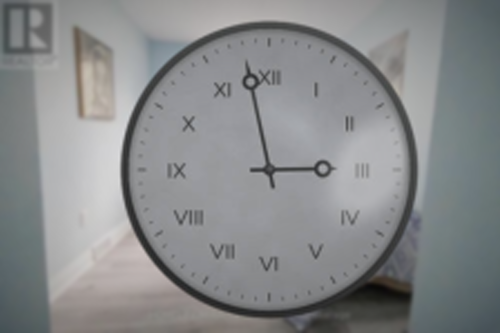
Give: 2:58
